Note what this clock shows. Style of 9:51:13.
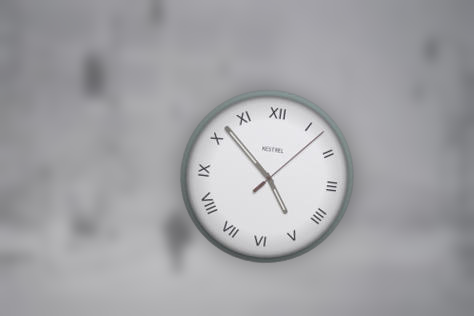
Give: 4:52:07
